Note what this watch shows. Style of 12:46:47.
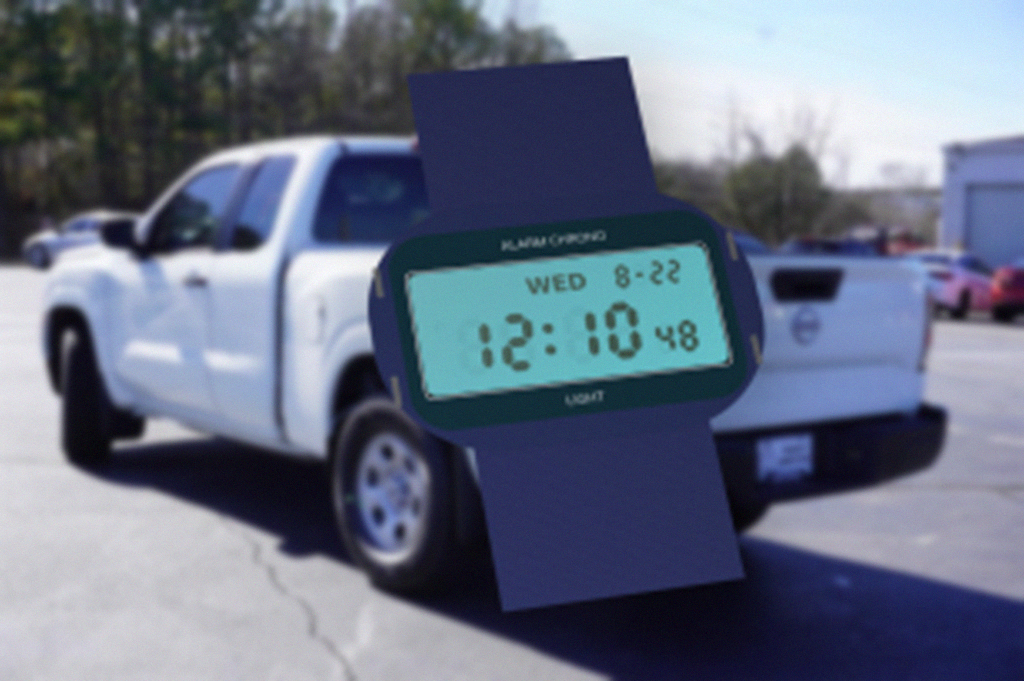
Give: 12:10:48
